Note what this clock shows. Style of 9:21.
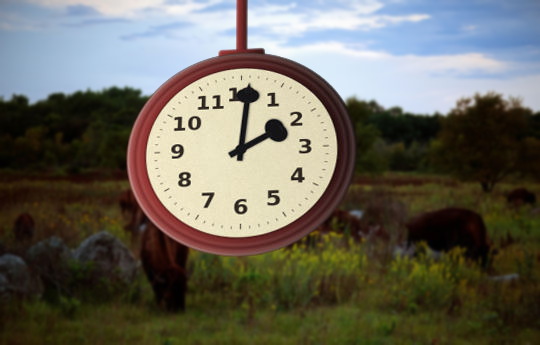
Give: 2:01
